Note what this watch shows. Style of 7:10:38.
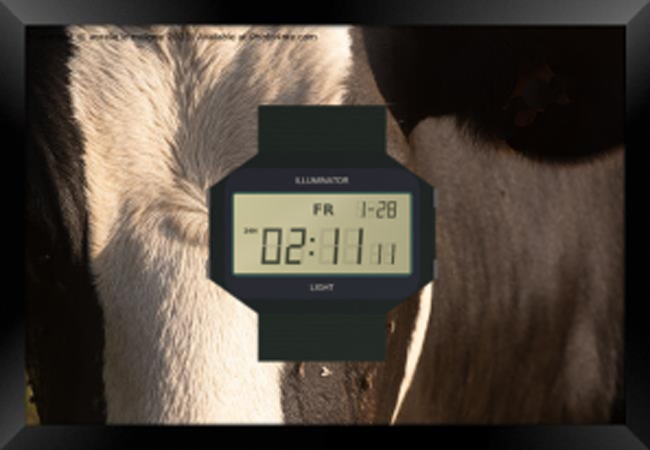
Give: 2:11:11
